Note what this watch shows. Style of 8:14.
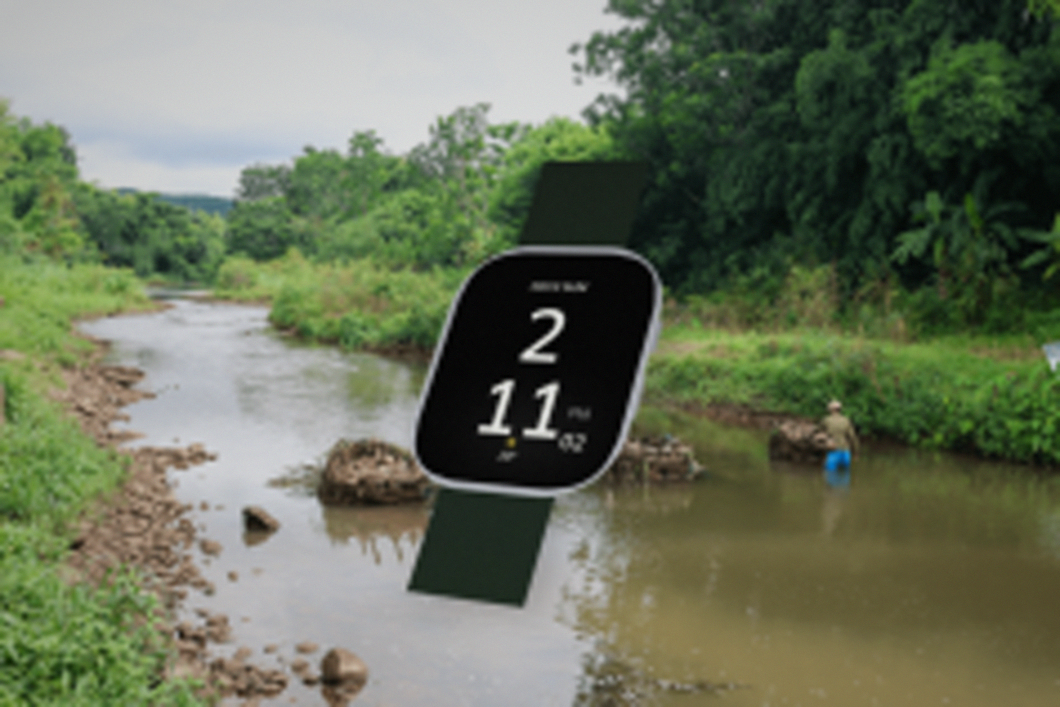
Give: 2:11
